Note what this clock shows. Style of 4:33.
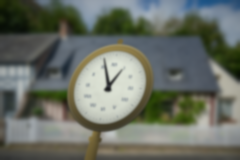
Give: 12:56
